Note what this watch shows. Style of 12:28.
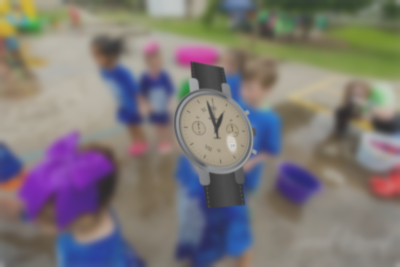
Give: 12:58
